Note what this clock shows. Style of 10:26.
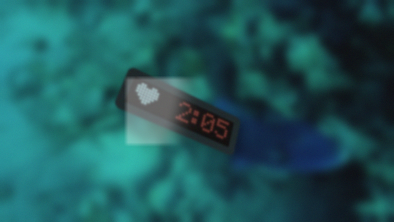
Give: 2:05
